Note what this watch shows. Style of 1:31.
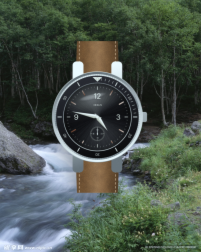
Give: 4:47
